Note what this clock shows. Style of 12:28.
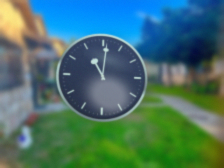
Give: 11:01
